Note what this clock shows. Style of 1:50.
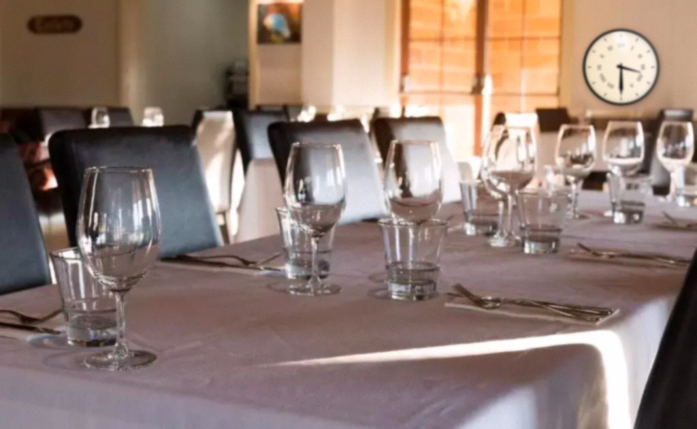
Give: 3:30
